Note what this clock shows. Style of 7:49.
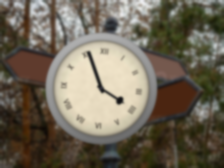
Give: 3:56
